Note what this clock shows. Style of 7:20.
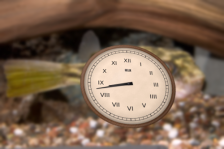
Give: 8:43
